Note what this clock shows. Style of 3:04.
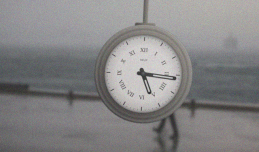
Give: 5:16
